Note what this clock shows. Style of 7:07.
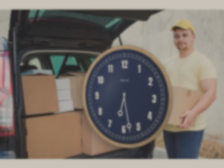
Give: 6:28
